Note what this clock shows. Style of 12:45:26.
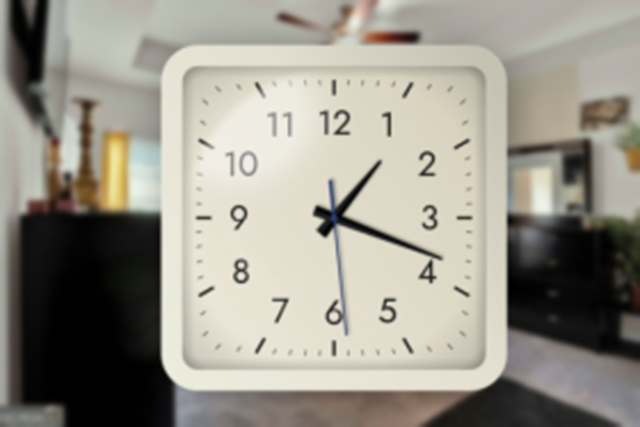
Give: 1:18:29
